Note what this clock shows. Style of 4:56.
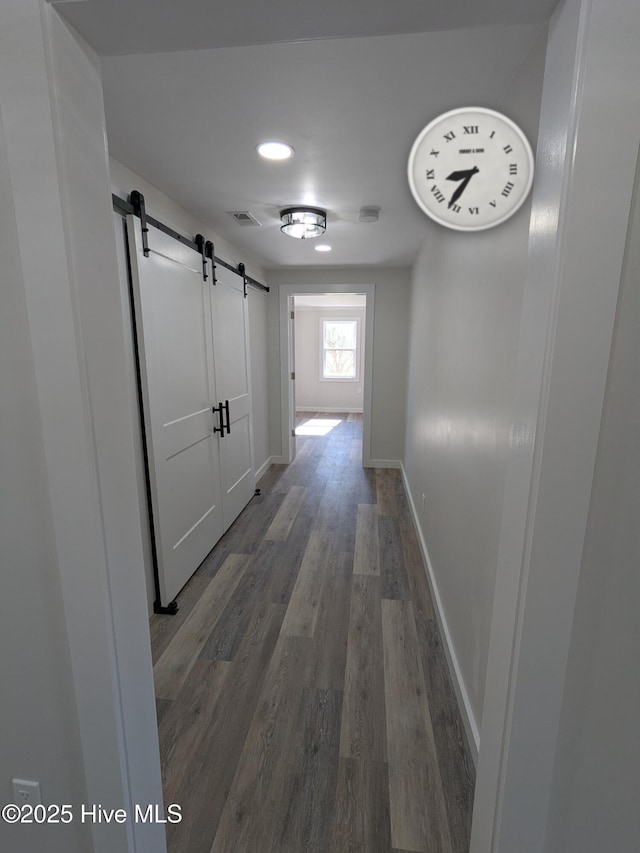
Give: 8:36
